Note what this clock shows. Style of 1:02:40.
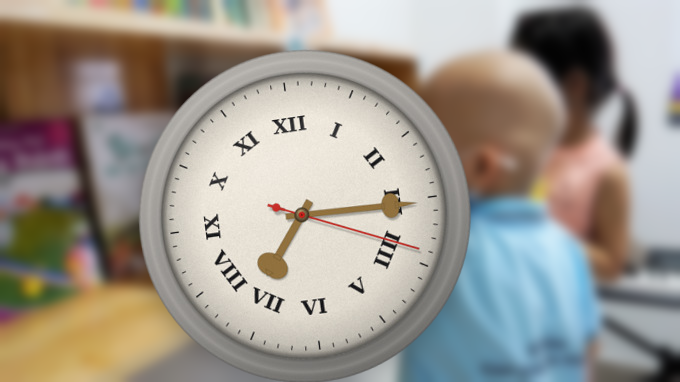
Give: 7:15:19
